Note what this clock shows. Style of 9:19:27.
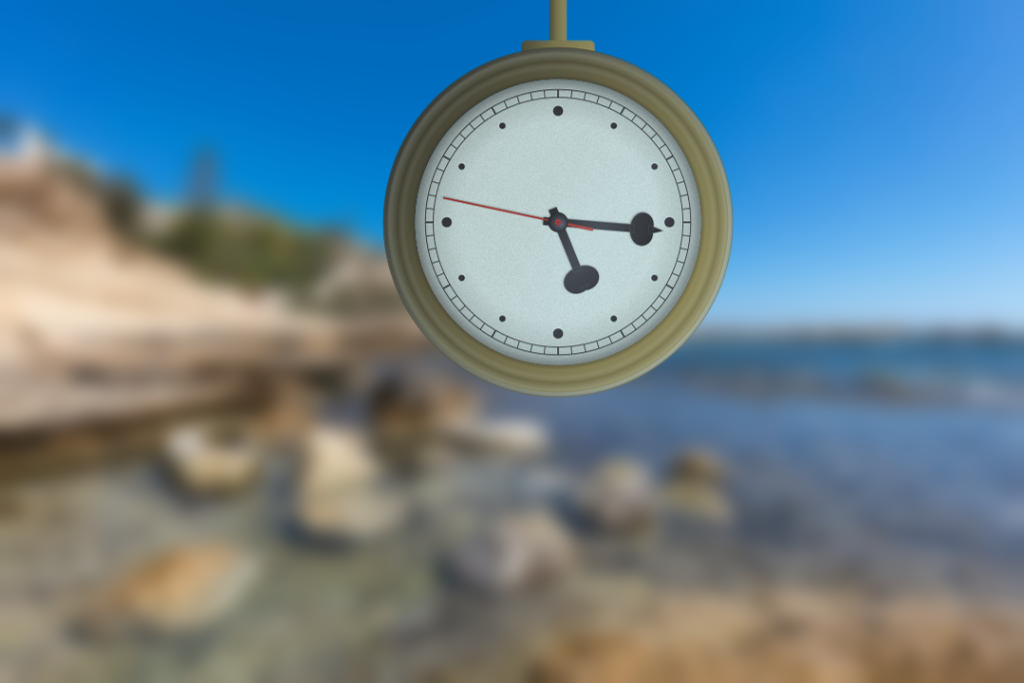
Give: 5:15:47
